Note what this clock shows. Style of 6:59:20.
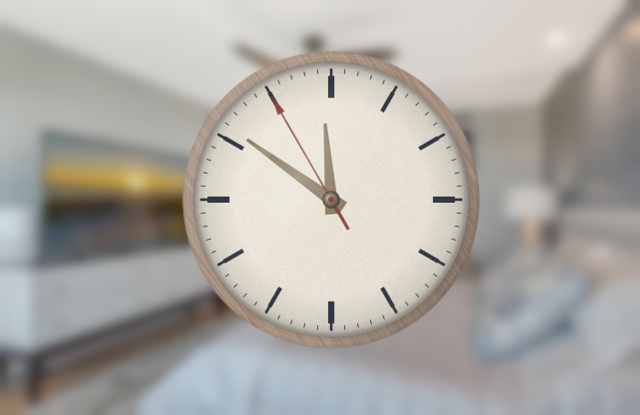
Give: 11:50:55
